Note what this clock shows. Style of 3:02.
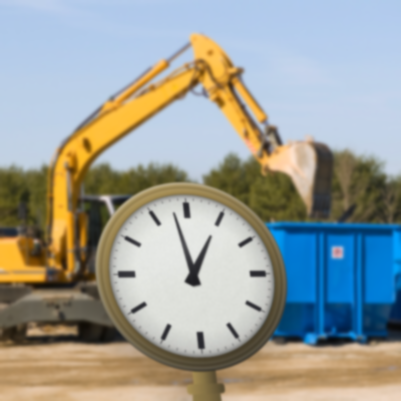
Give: 12:58
